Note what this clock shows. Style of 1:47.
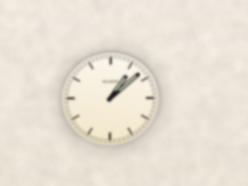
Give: 1:08
